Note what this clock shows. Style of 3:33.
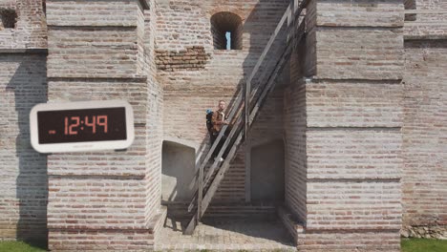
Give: 12:49
